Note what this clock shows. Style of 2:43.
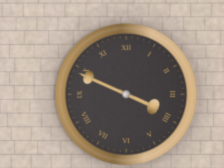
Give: 3:49
